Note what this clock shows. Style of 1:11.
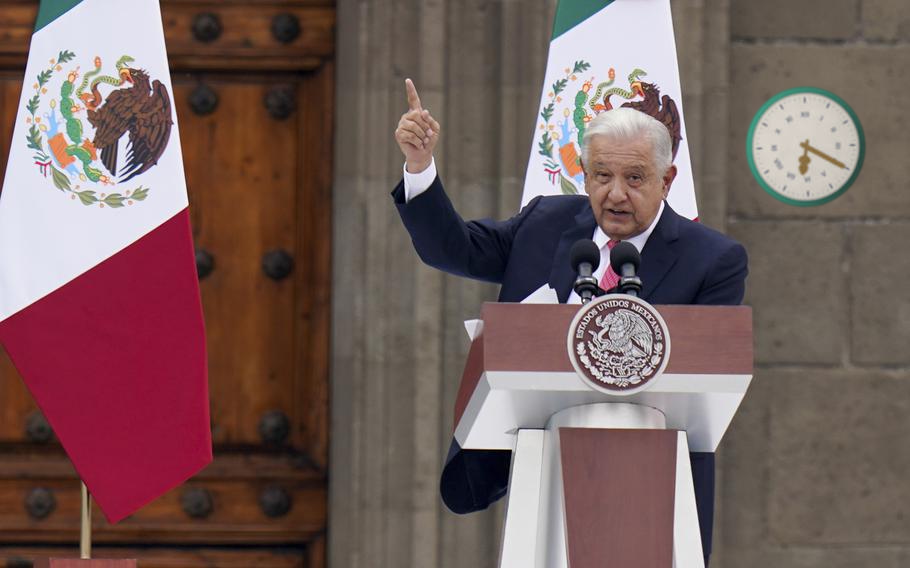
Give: 6:20
